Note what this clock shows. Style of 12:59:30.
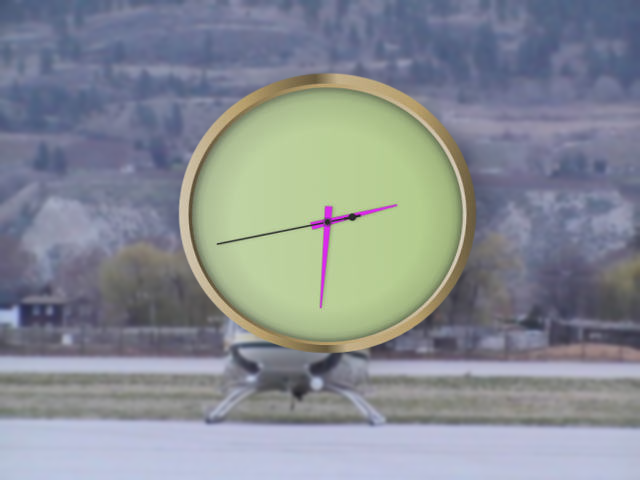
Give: 2:30:43
